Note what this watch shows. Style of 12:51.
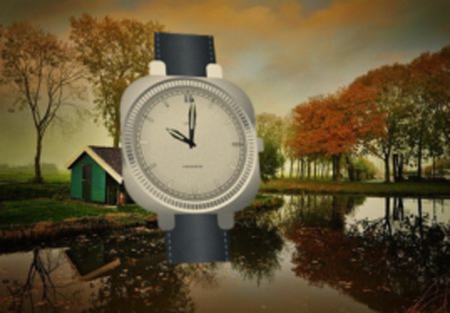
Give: 10:01
